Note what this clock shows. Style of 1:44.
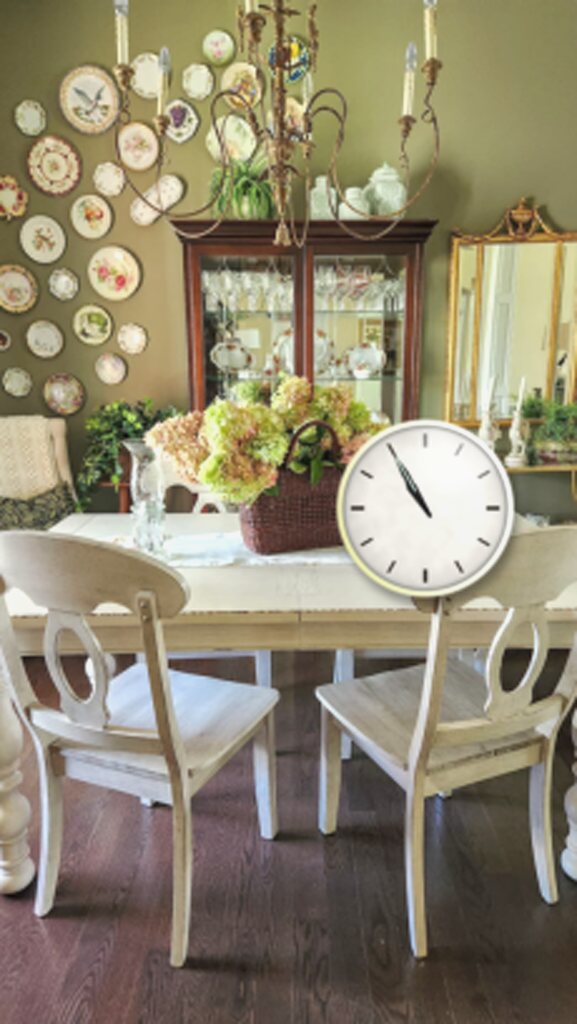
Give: 10:55
